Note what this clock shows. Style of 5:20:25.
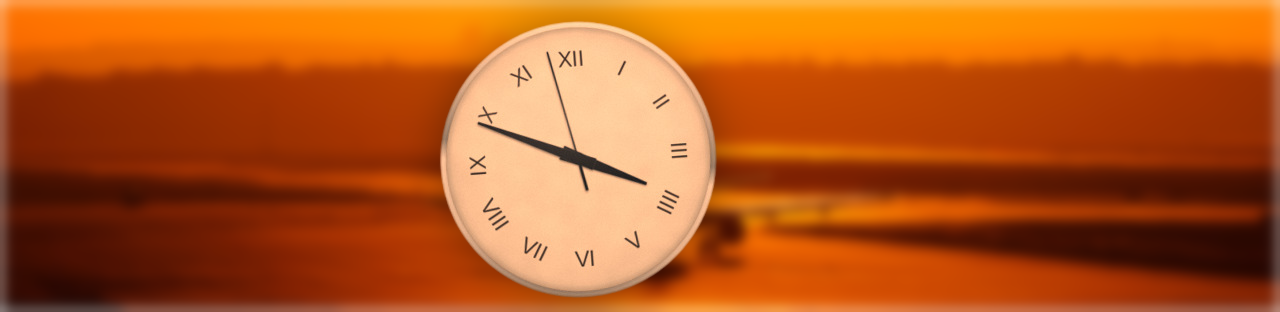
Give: 3:48:58
